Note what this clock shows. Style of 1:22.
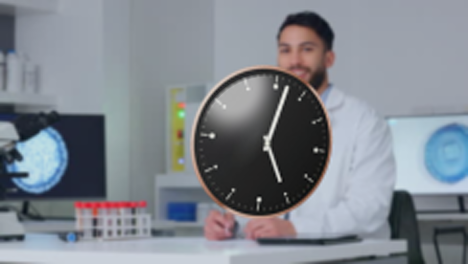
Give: 5:02
